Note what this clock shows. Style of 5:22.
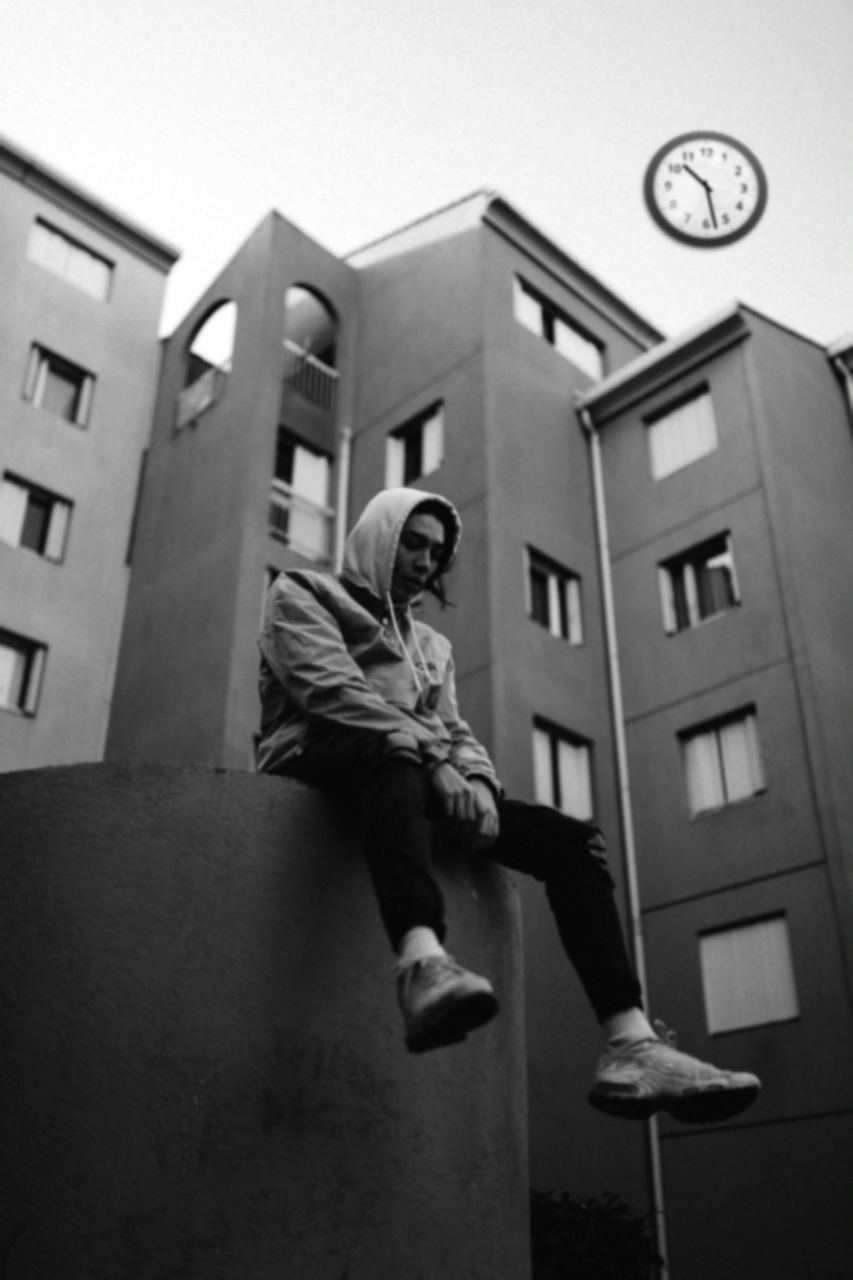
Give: 10:28
